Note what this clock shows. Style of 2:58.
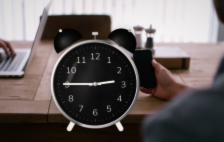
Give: 2:45
